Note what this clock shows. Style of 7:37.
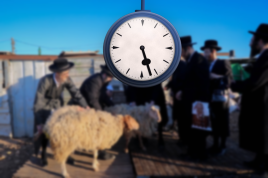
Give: 5:27
